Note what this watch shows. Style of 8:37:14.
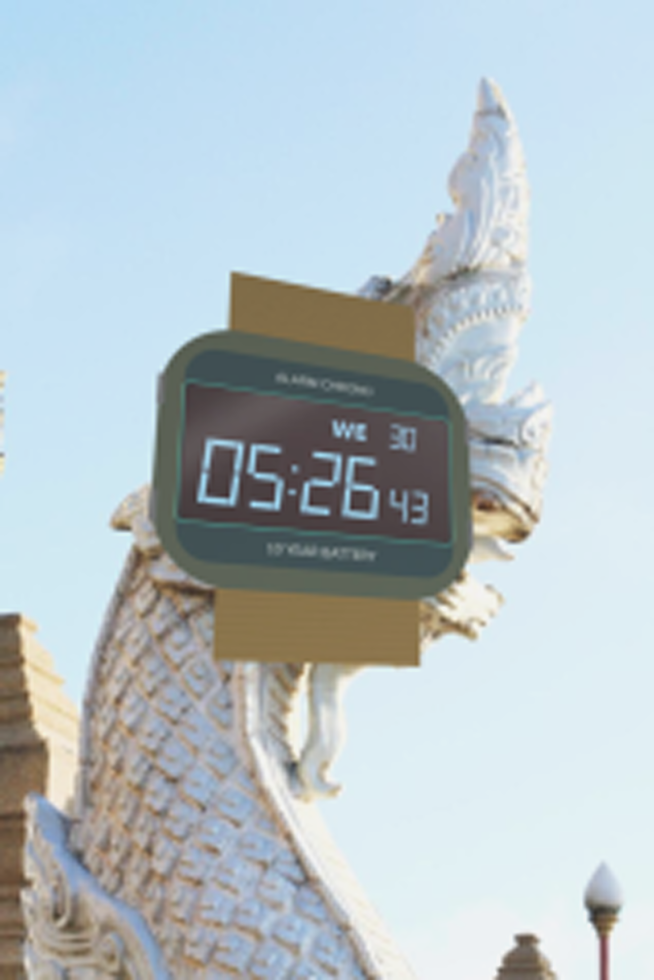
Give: 5:26:43
